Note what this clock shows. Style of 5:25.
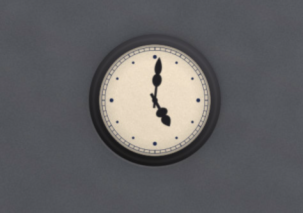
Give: 5:01
